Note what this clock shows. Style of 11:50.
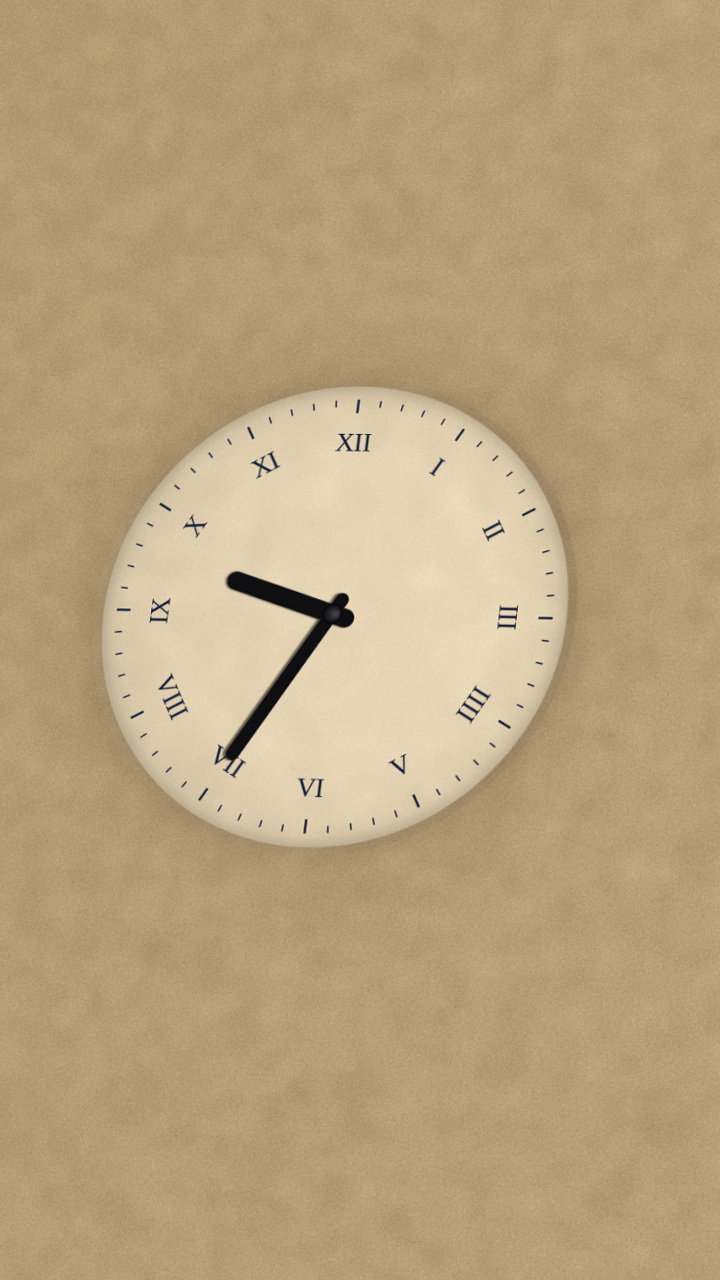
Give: 9:35
